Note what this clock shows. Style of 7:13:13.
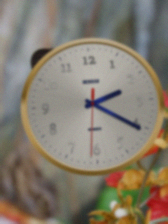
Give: 2:20:31
